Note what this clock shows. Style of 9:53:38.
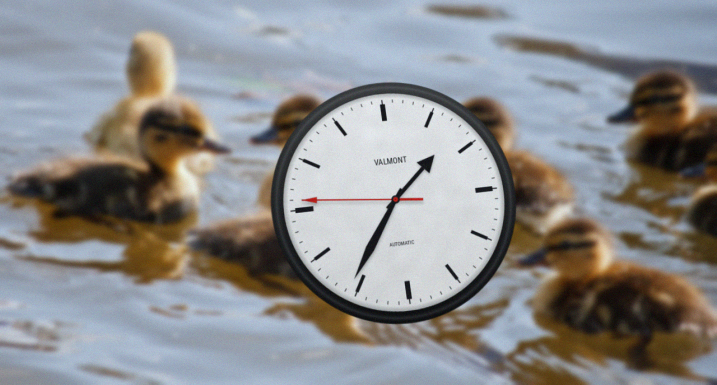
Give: 1:35:46
